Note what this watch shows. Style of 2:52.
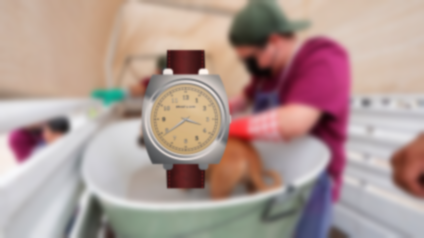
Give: 3:39
